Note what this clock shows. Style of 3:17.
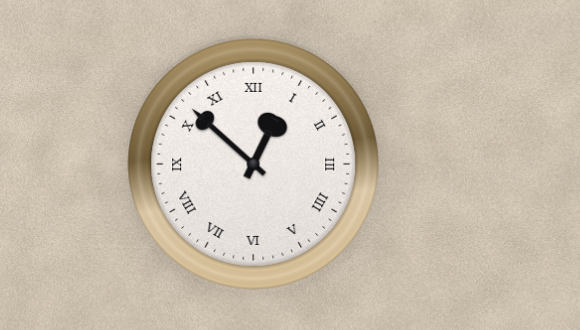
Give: 12:52
